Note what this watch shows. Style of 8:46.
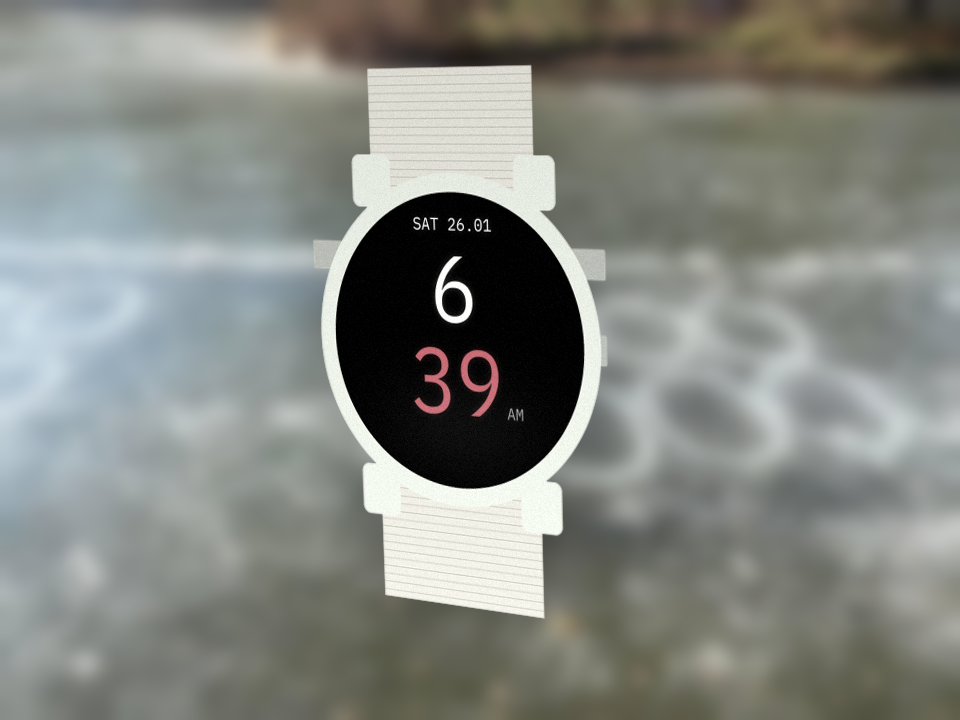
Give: 6:39
